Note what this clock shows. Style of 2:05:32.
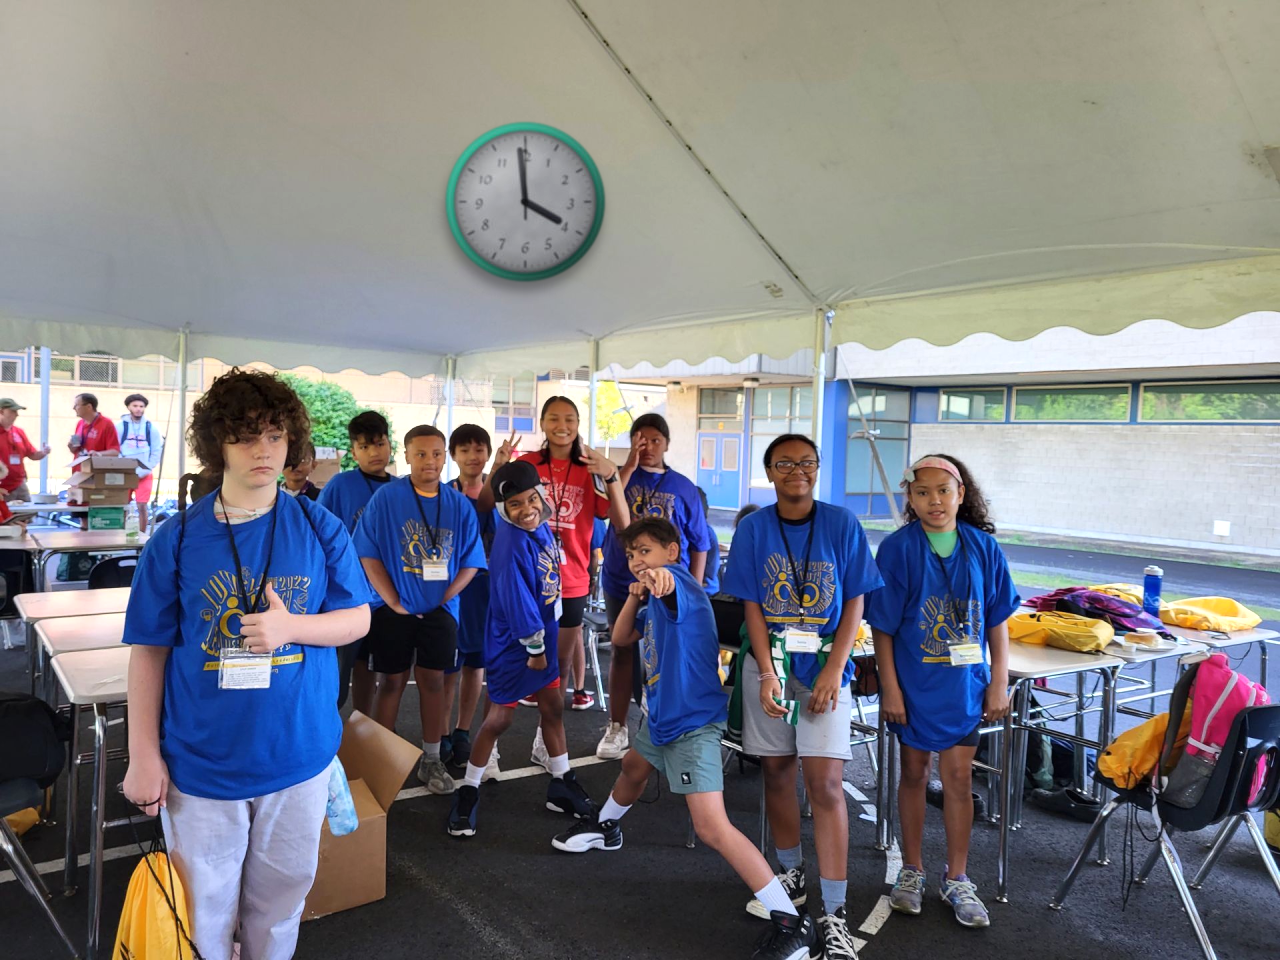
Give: 3:59:00
